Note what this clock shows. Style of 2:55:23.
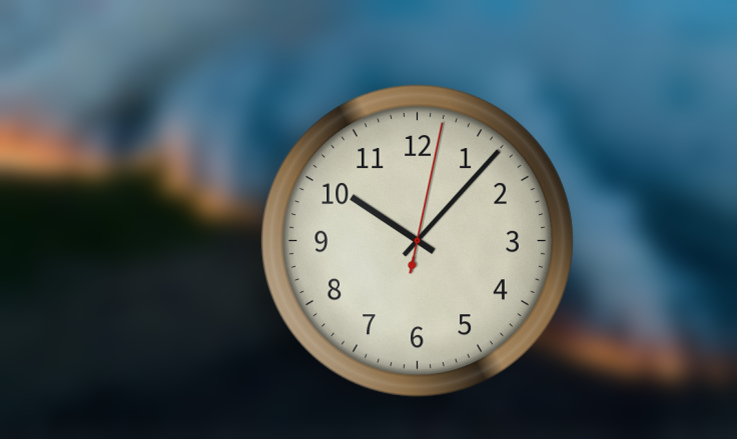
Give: 10:07:02
